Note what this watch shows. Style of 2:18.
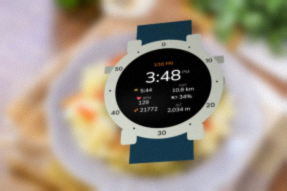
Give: 3:48
